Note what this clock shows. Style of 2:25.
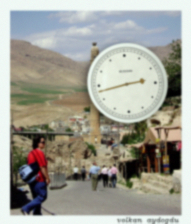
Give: 2:43
